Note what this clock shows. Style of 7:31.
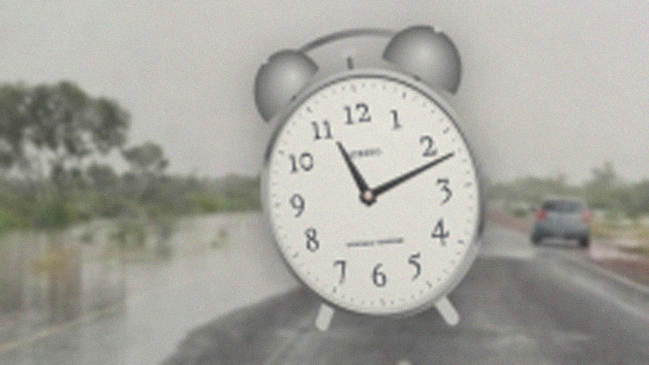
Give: 11:12
